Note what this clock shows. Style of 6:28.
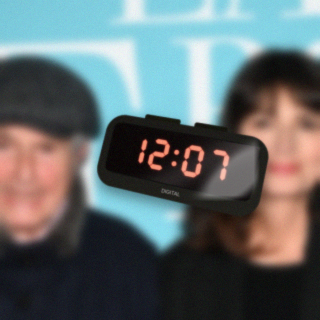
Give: 12:07
